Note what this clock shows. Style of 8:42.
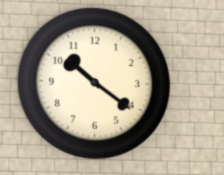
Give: 10:21
